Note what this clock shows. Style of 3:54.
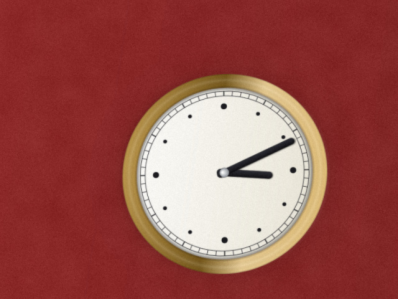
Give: 3:11
